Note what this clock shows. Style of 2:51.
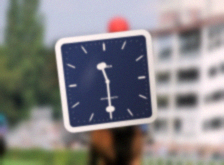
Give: 11:30
